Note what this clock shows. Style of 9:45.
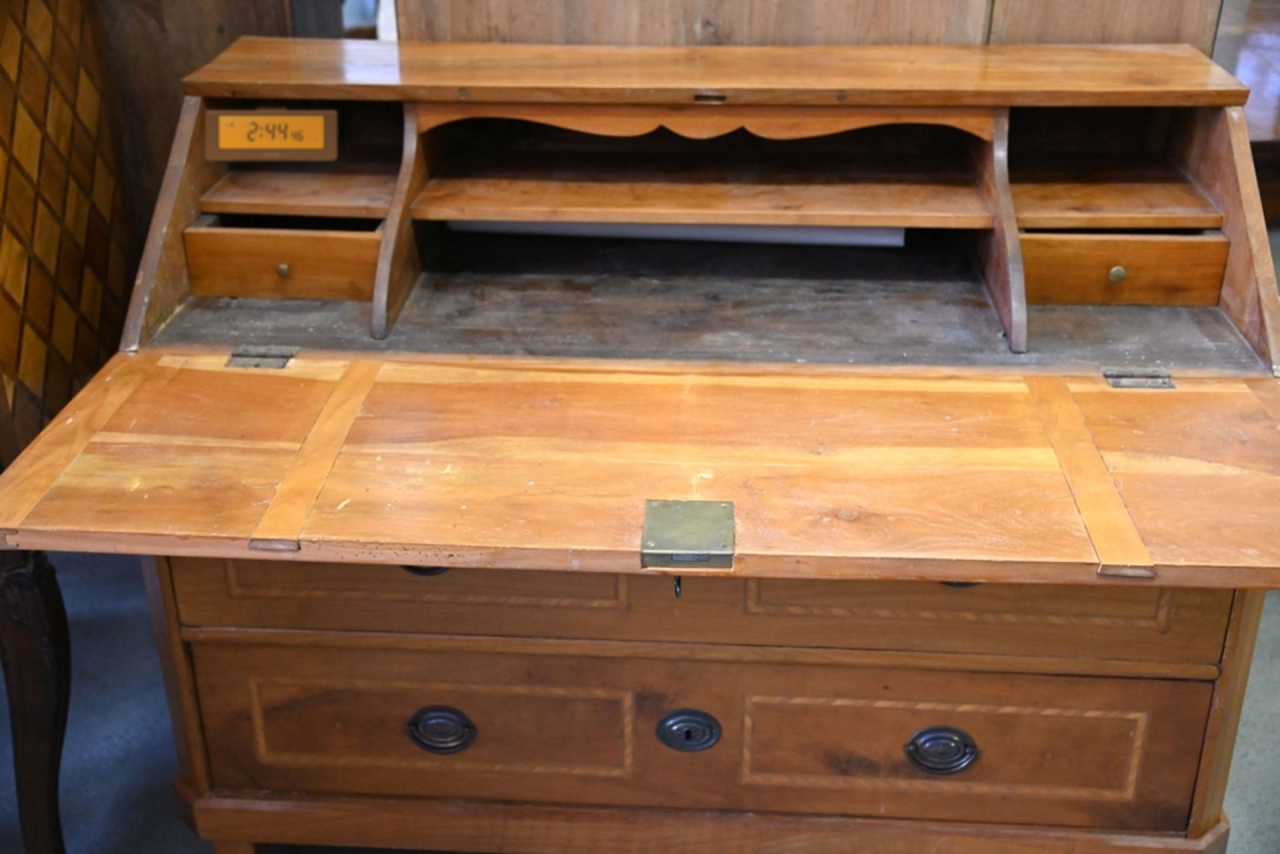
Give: 2:44
